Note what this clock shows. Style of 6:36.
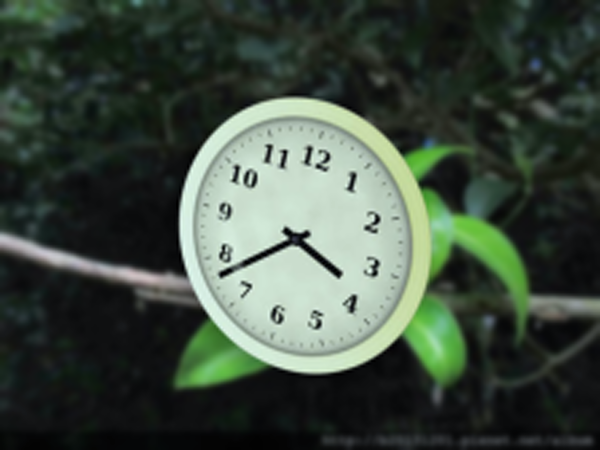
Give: 3:38
